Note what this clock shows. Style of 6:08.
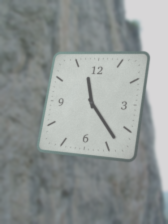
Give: 11:23
